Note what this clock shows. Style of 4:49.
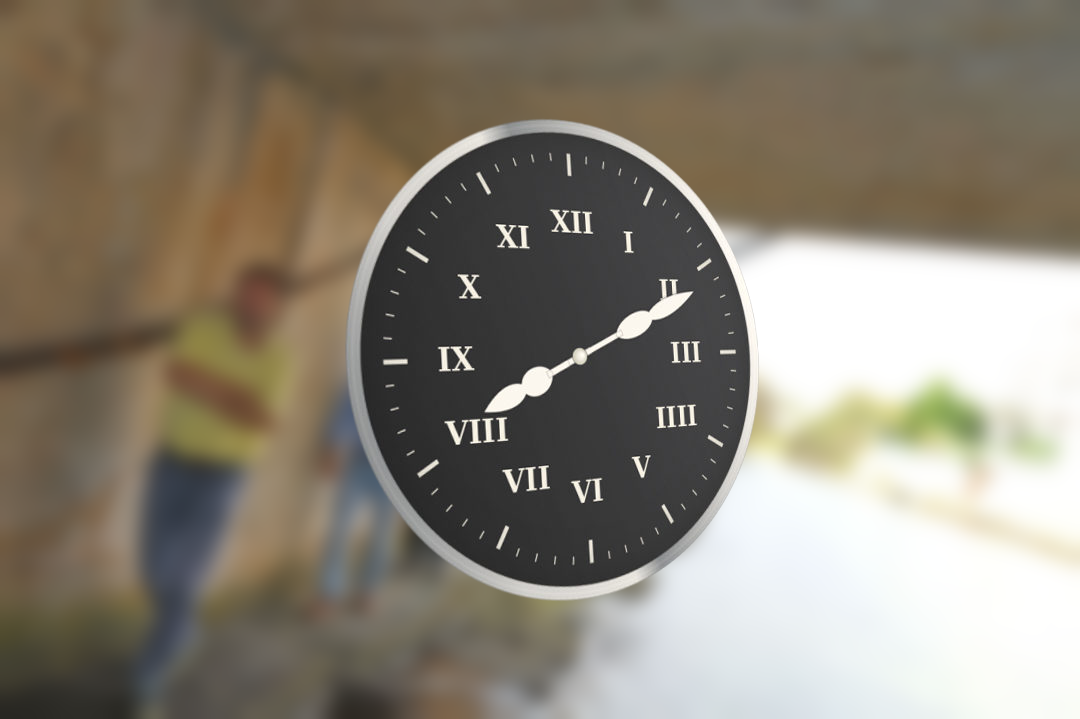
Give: 8:11
